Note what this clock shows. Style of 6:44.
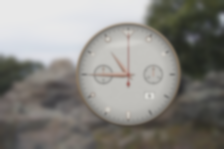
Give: 10:45
